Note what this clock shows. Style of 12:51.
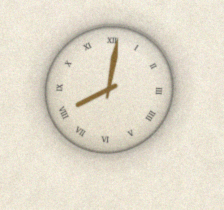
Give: 8:01
